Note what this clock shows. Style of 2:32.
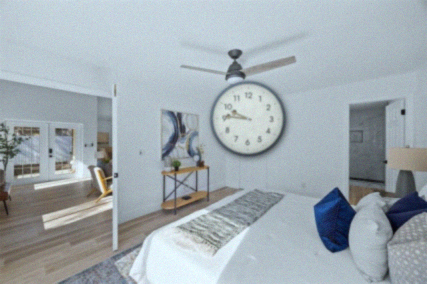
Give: 9:46
